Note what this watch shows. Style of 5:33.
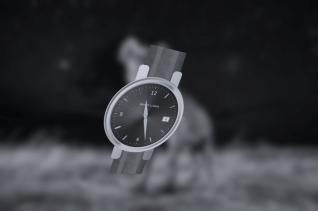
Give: 11:27
